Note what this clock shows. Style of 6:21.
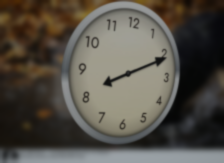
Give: 8:11
